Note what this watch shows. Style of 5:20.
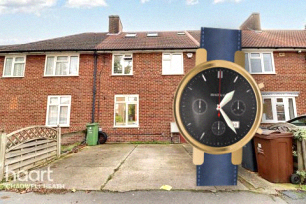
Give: 1:24
